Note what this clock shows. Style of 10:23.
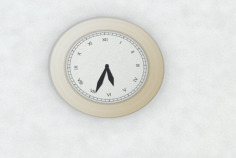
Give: 5:34
